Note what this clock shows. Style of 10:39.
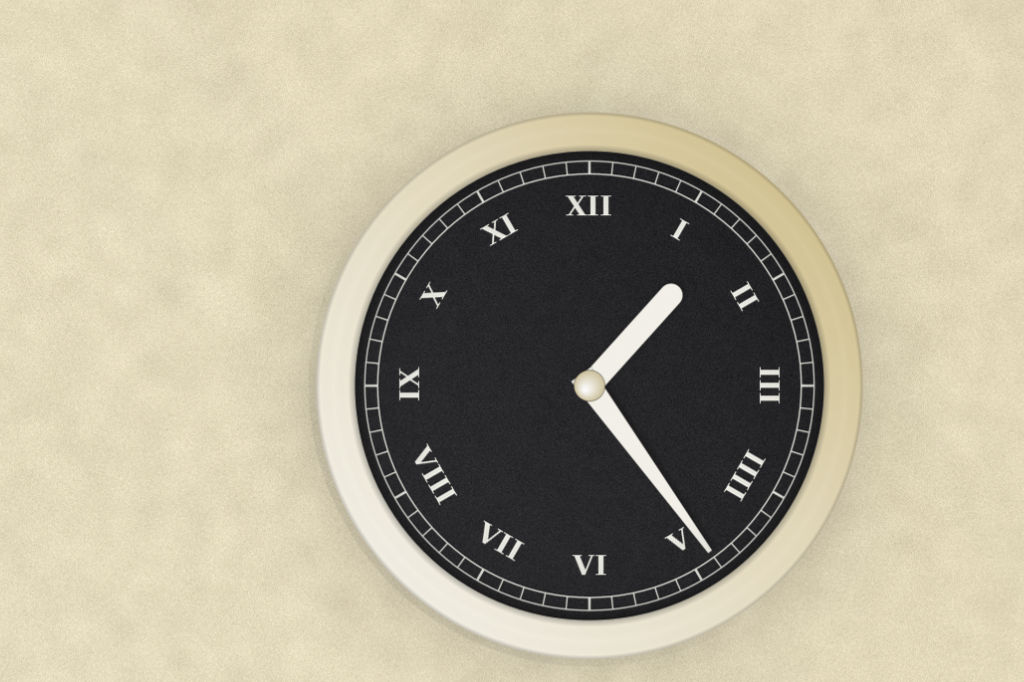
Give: 1:24
